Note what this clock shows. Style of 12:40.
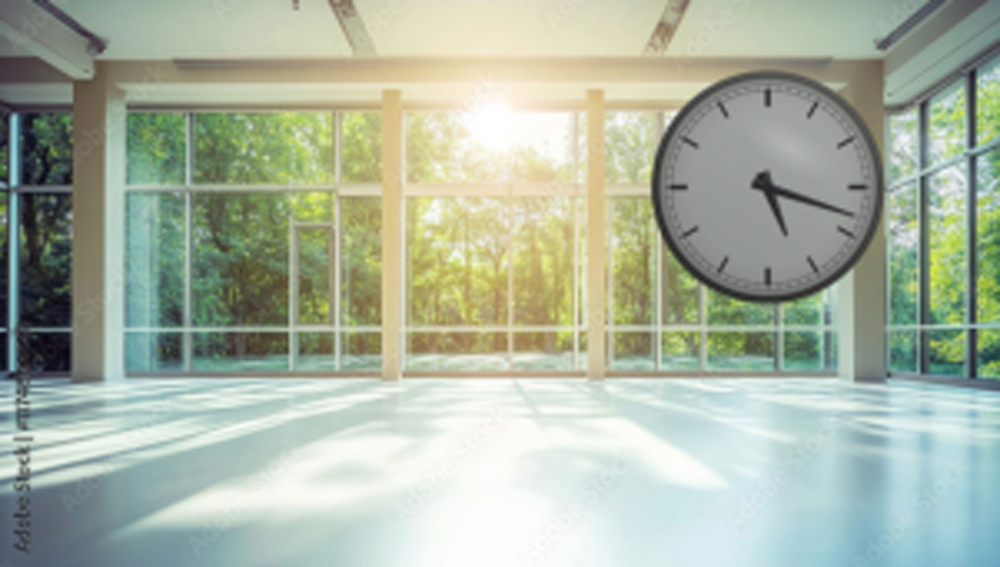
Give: 5:18
